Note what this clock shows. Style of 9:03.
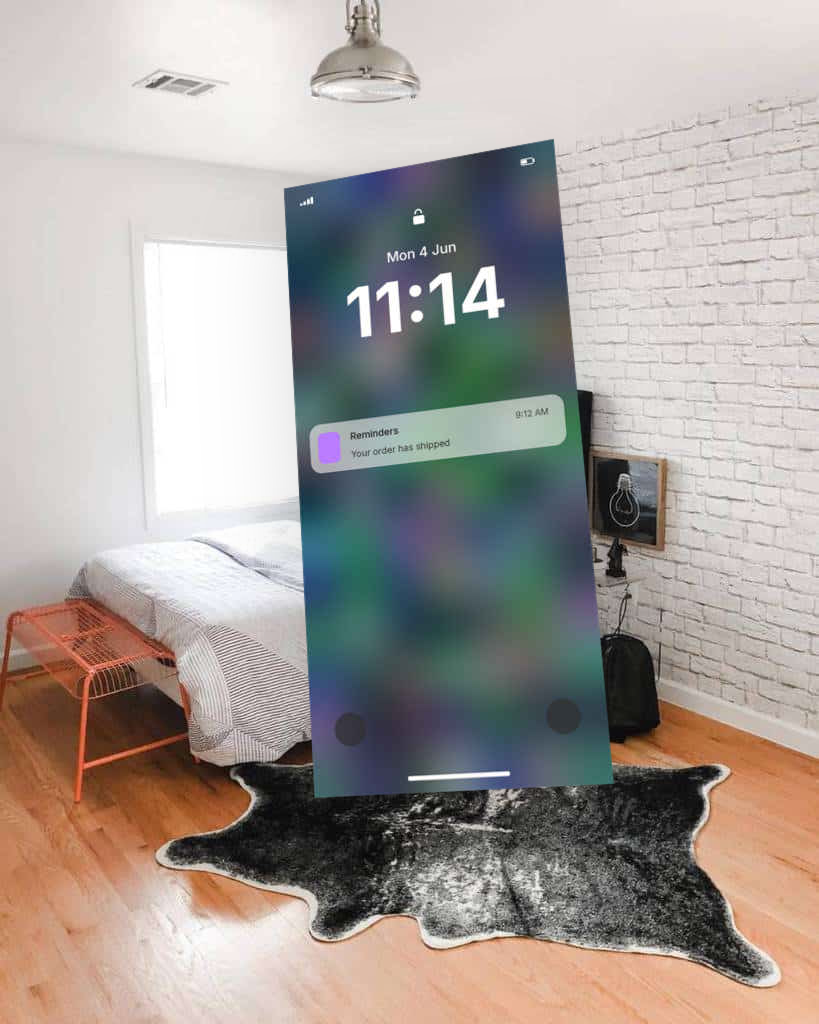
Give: 11:14
